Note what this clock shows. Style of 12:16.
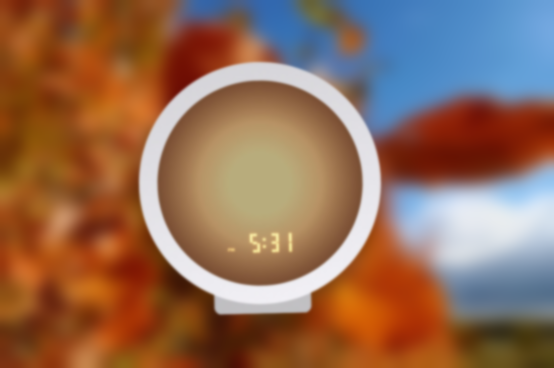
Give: 5:31
